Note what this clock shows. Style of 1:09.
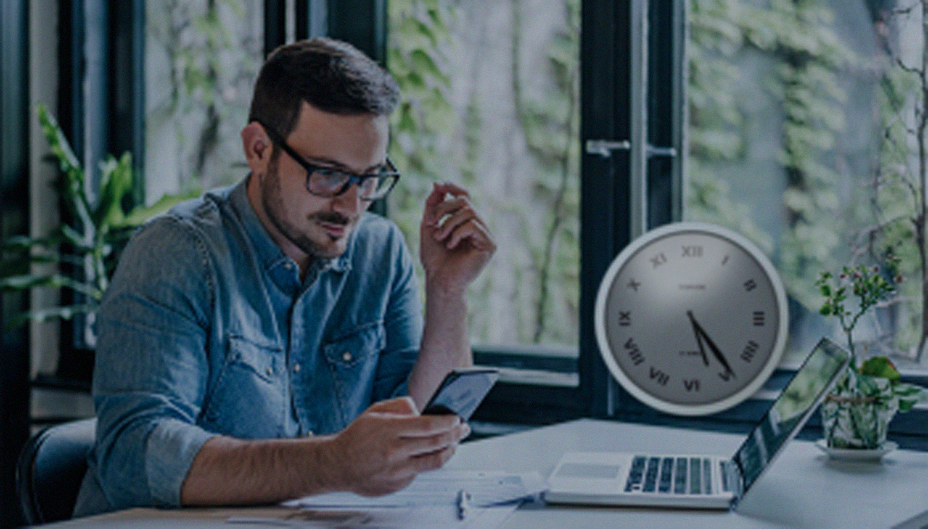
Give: 5:24
